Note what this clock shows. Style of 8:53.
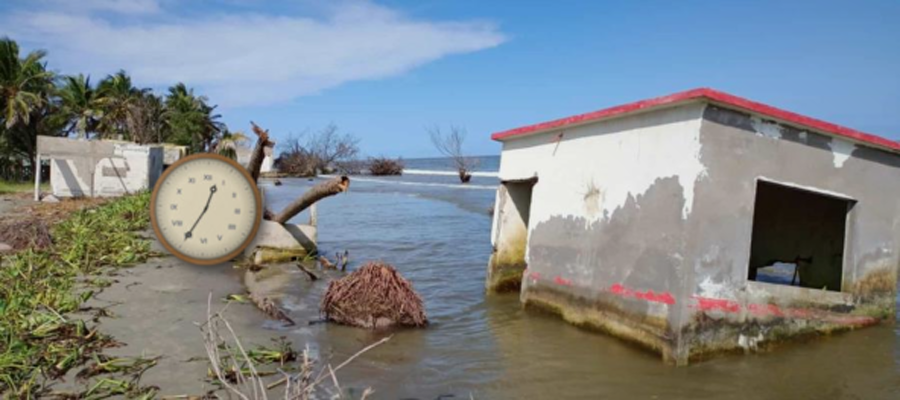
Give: 12:35
